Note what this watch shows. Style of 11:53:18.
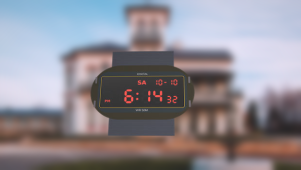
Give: 6:14:32
